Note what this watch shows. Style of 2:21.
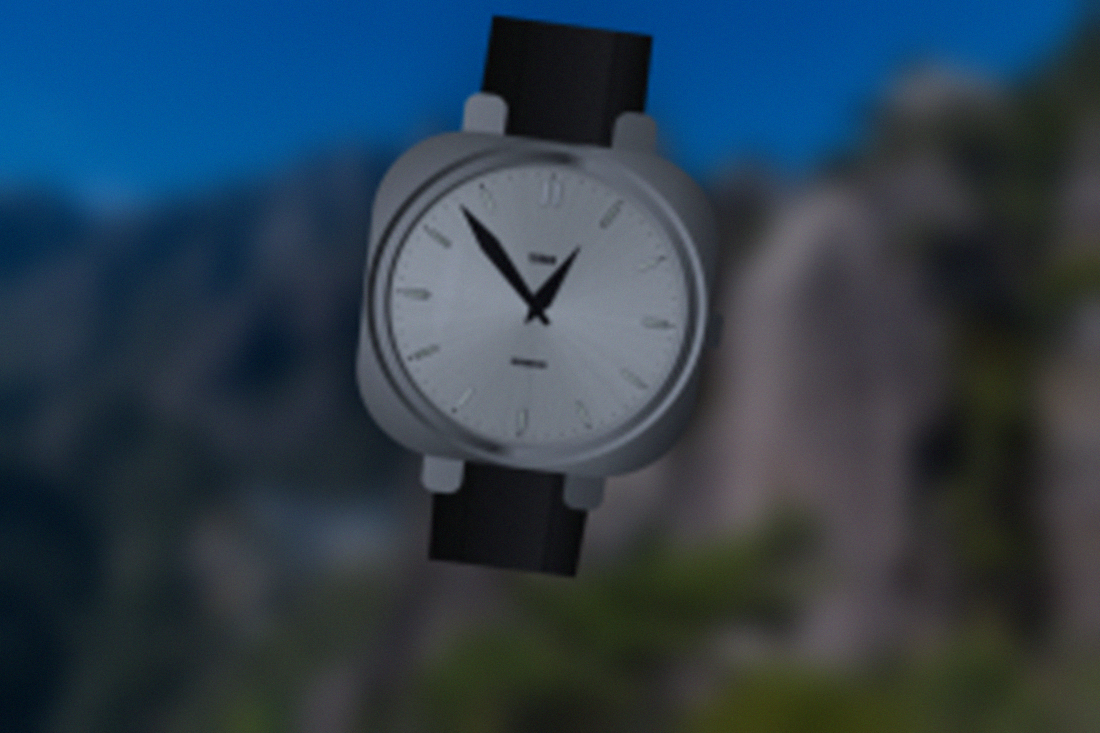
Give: 12:53
